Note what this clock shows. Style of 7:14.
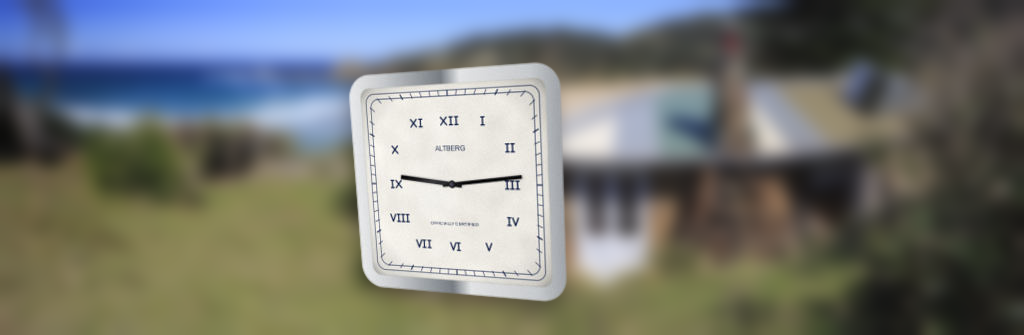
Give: 9:14
